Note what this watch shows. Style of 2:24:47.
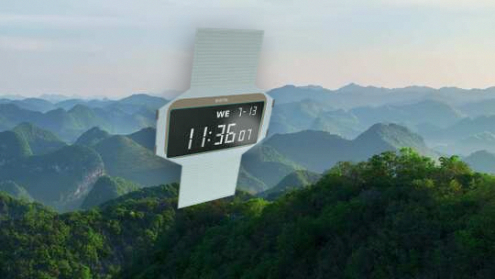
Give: 11:36:07
